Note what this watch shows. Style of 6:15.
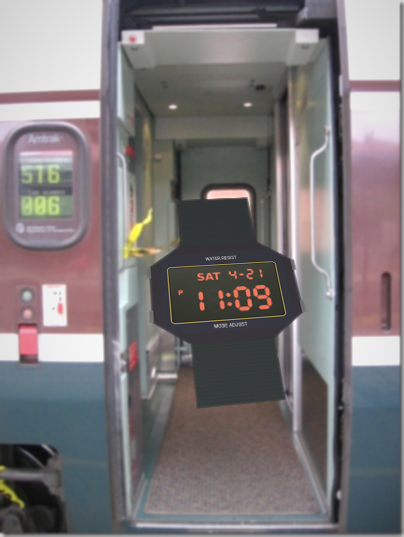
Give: 11:09
